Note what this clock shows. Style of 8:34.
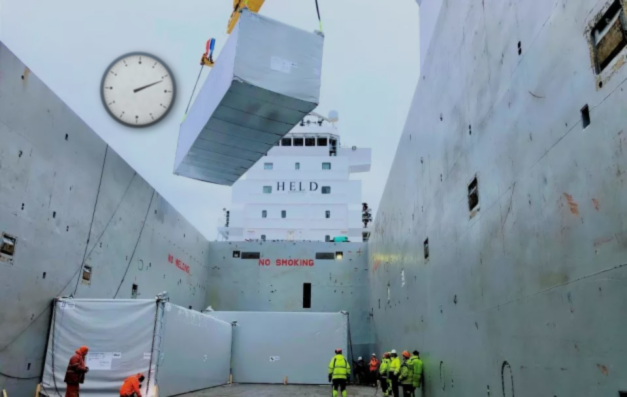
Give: 2:11
